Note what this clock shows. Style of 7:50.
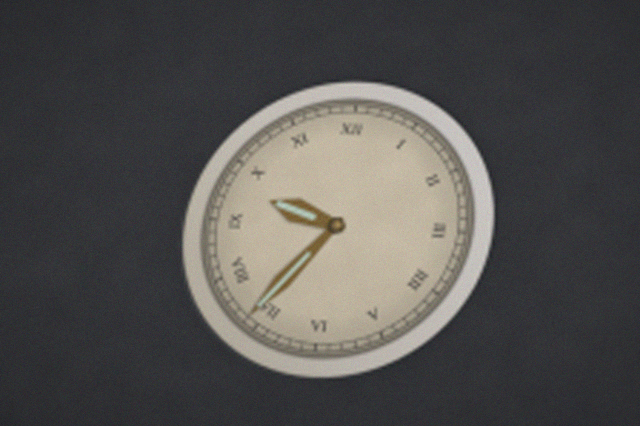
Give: 9:36
